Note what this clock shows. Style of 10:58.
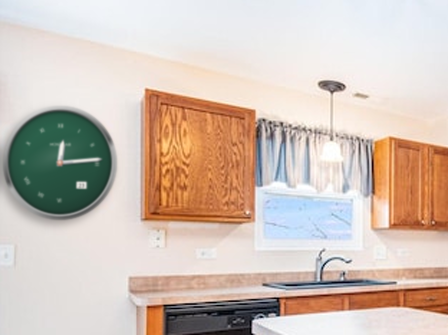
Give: 12:14
